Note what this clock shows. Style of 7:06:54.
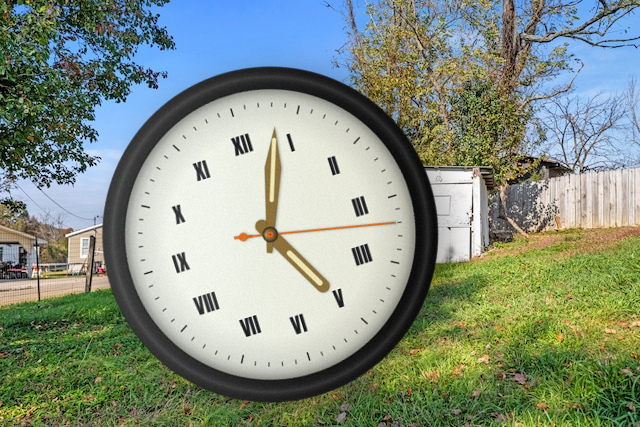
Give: 5:03:17
